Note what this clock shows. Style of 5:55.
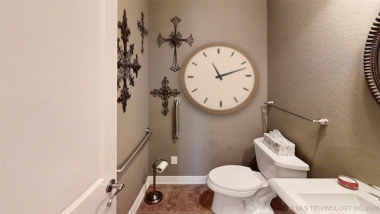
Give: 11:12
